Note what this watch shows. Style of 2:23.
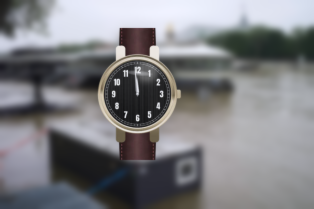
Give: 11:59
